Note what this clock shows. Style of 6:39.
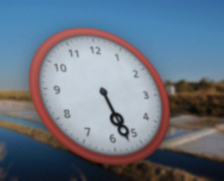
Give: 5:27
